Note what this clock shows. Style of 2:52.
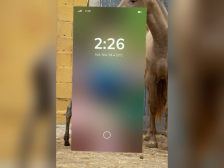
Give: 2:26
